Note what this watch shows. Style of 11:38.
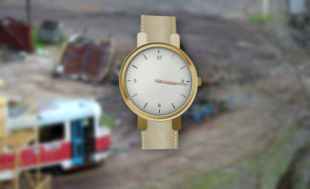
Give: 3:16
